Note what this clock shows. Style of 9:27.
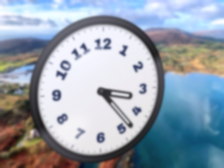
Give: 3:23
